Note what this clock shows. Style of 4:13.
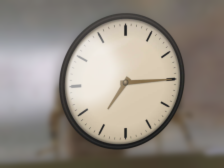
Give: 7:15
